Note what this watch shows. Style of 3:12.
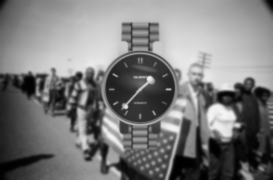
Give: 1:37
